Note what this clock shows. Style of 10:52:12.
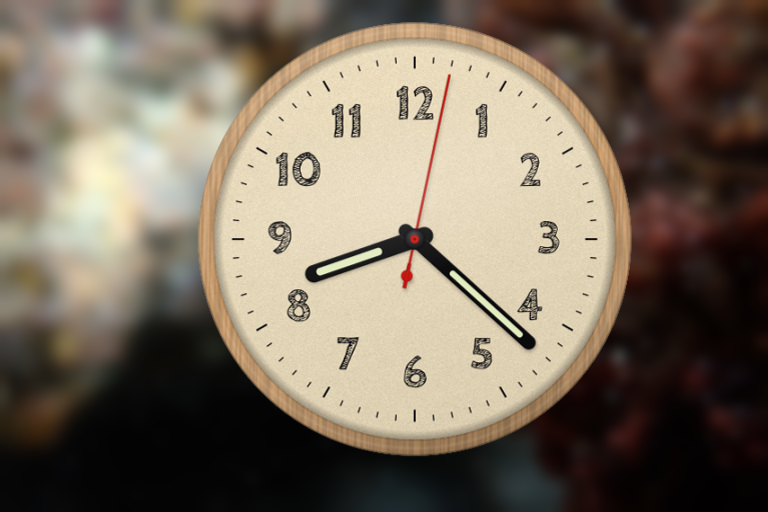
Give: 8:22:02
